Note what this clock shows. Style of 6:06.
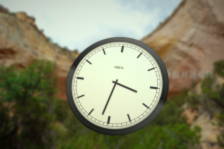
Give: 3:32
